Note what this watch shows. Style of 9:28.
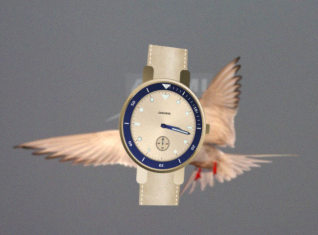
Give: 3:17
